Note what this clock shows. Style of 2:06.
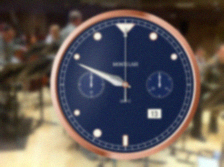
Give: 9:49
